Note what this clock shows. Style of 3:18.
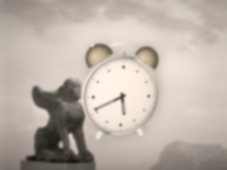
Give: 5:41
